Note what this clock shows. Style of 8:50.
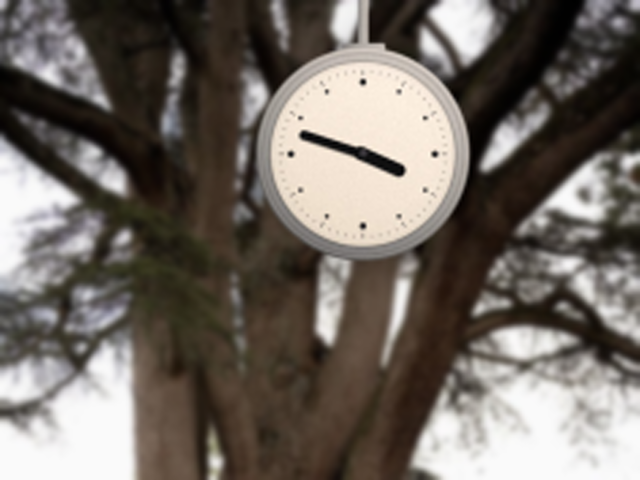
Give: 3:48
